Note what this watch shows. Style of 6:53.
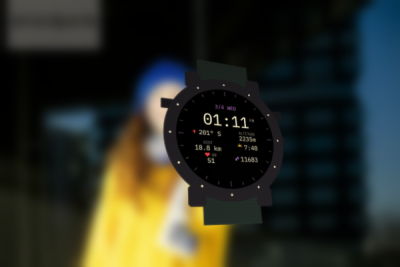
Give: 1:11
